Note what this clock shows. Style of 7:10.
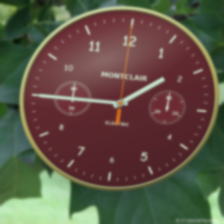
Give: 1:45
